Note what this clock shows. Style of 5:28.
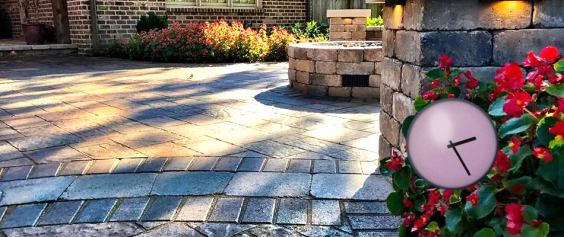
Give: 2:25
